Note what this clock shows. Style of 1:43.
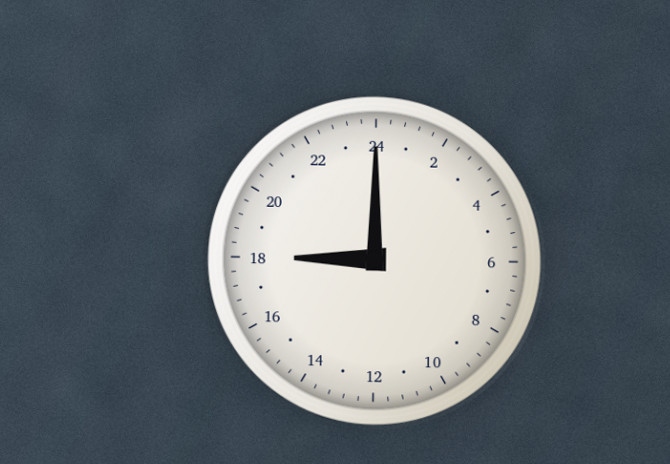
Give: 18:00
